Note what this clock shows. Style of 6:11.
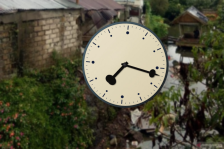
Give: 7:17
